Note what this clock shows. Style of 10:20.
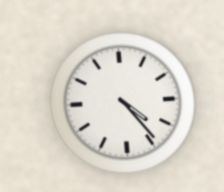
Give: 4:24
